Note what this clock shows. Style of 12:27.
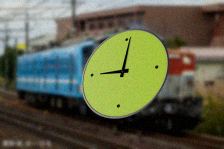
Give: 9:01
